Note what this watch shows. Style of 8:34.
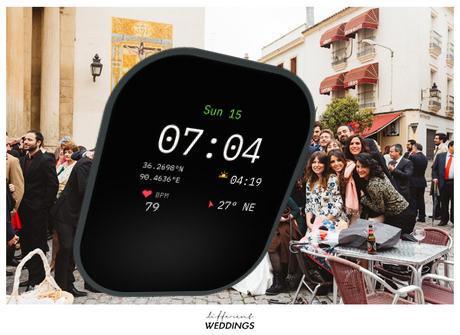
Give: 7:04
